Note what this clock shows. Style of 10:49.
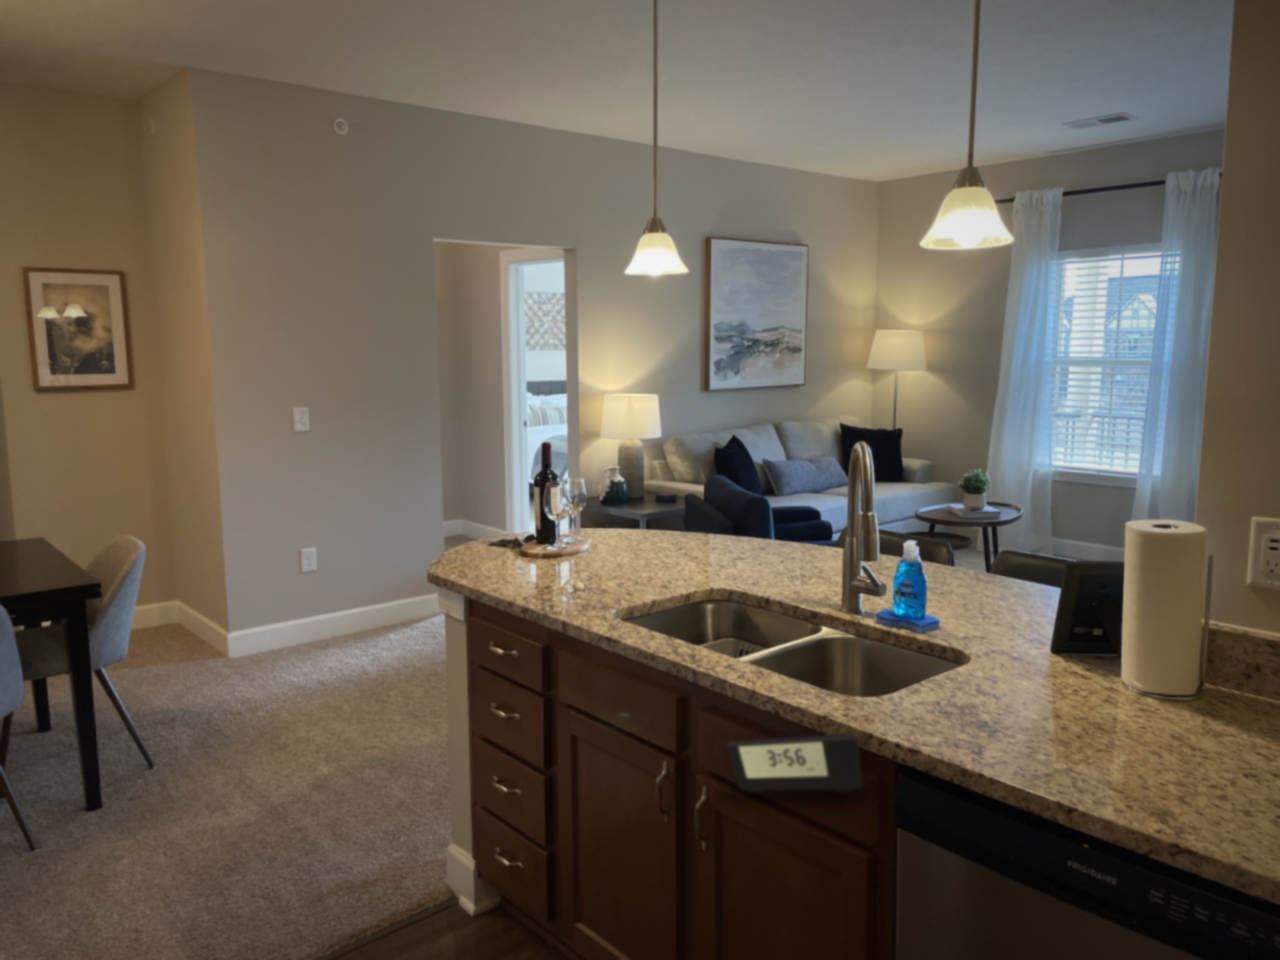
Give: 3:56
